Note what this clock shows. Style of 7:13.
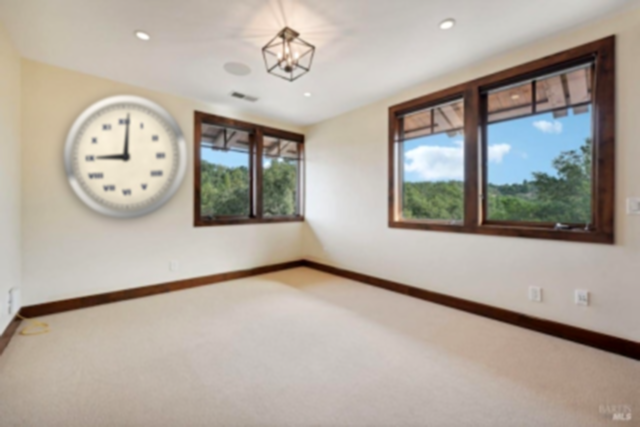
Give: 9:01
